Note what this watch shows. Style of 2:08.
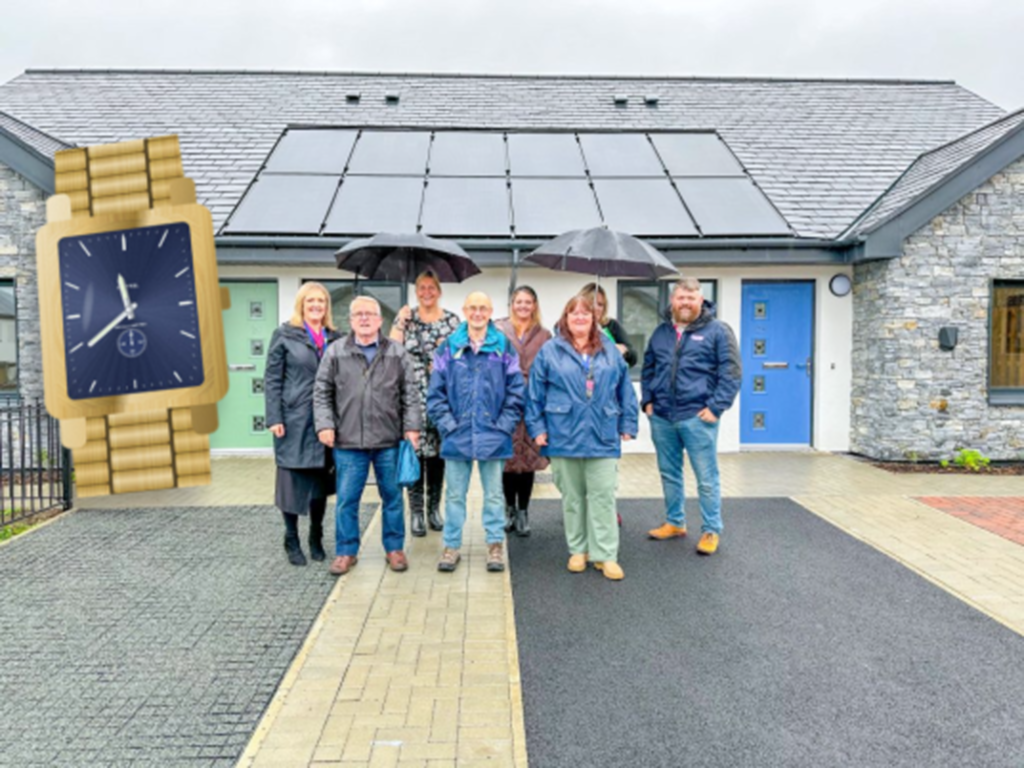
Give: 11:39
